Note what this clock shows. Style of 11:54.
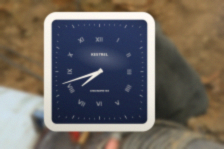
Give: 7:42
